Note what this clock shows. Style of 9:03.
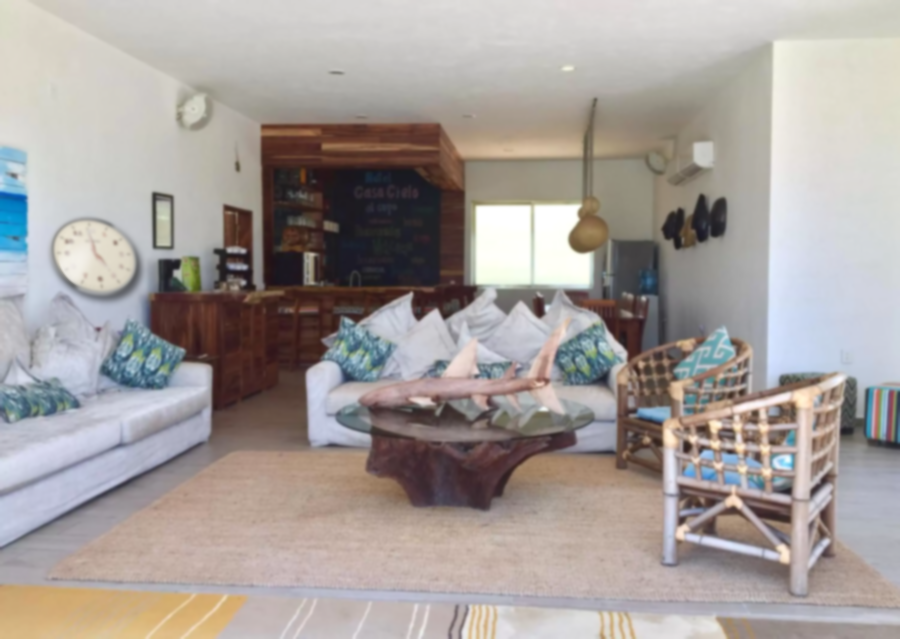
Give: 4:59
